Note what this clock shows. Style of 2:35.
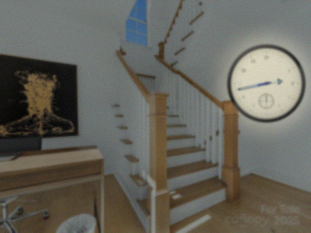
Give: 2:43
